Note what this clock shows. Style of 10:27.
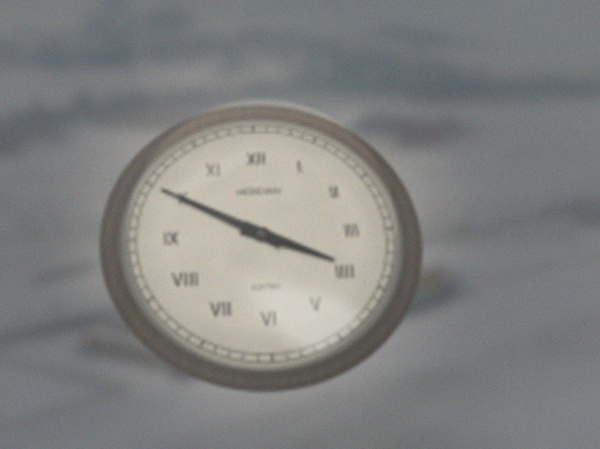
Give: 3:50
